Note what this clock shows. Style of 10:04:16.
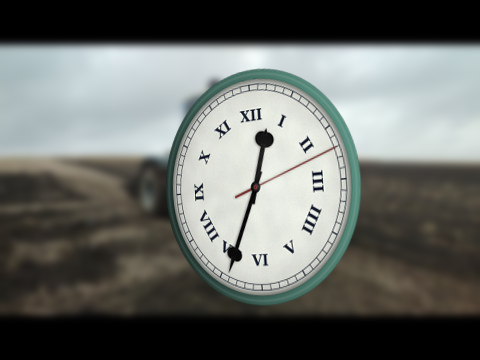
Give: 12:34:12
